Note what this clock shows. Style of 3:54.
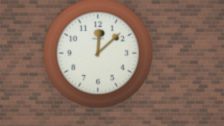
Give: 12:08
